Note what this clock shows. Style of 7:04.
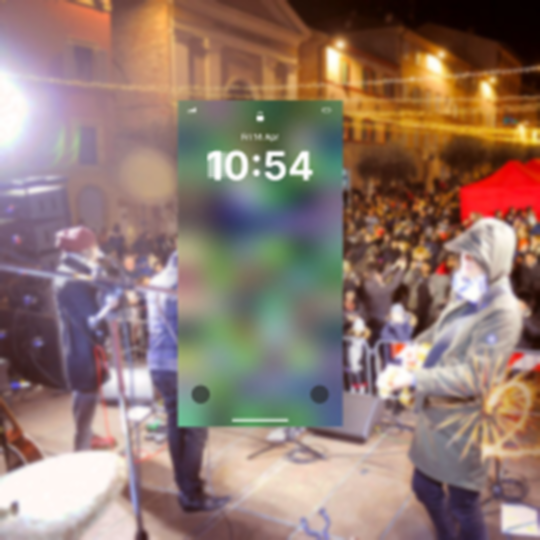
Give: 10:54
